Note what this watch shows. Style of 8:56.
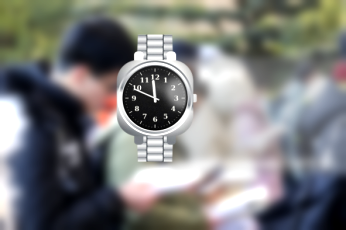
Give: 11:49
